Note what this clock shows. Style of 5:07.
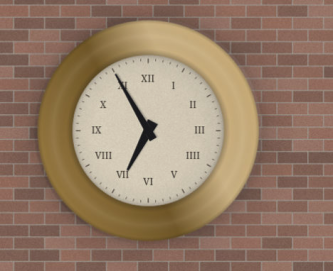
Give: 6:55
